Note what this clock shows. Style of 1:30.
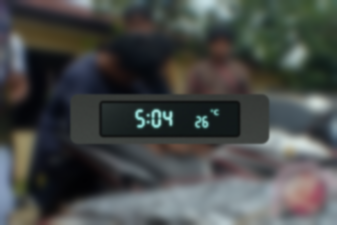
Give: 5:04
